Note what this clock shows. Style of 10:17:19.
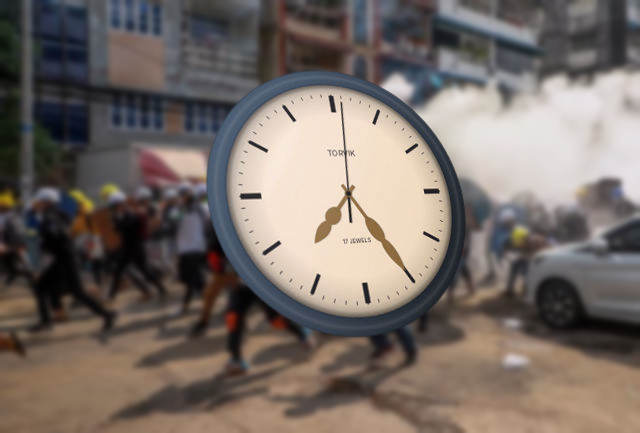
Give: 7:25:01
